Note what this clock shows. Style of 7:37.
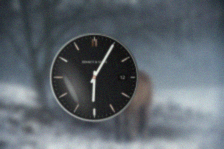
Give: 6:05
